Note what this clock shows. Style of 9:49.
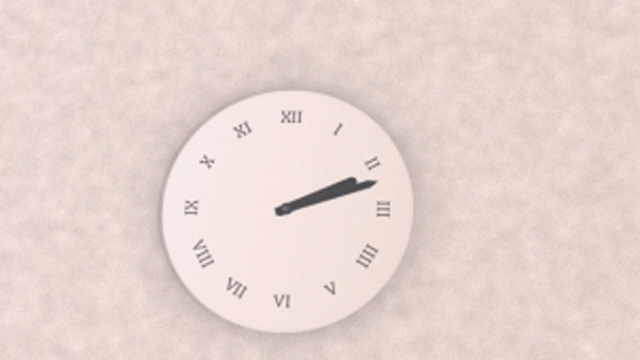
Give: 2:12
